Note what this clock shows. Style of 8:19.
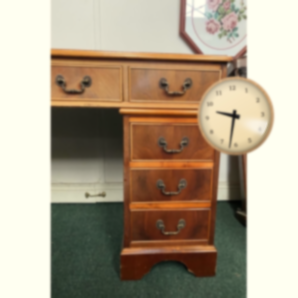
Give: 9:32
